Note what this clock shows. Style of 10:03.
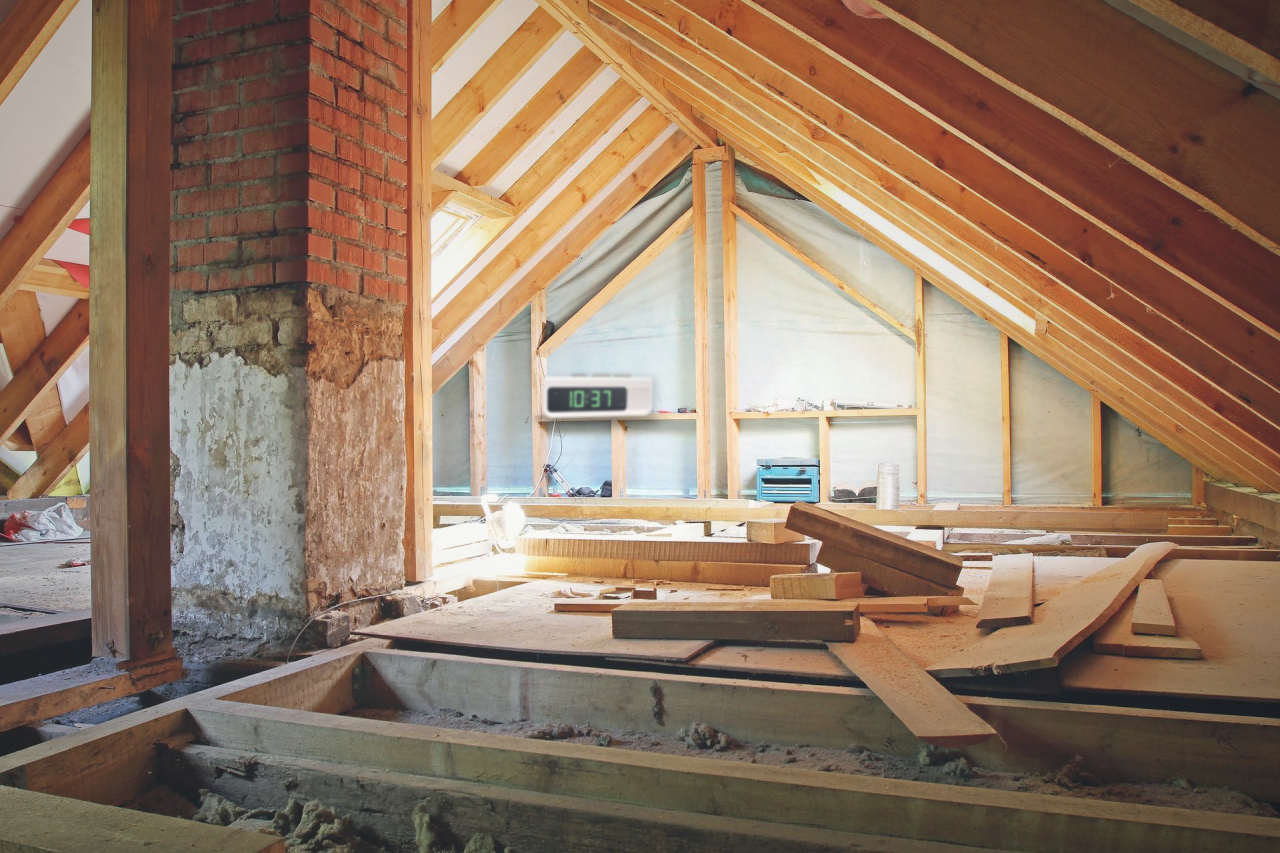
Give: 10:37
